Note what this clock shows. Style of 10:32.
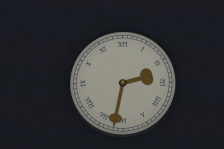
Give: 2:32
